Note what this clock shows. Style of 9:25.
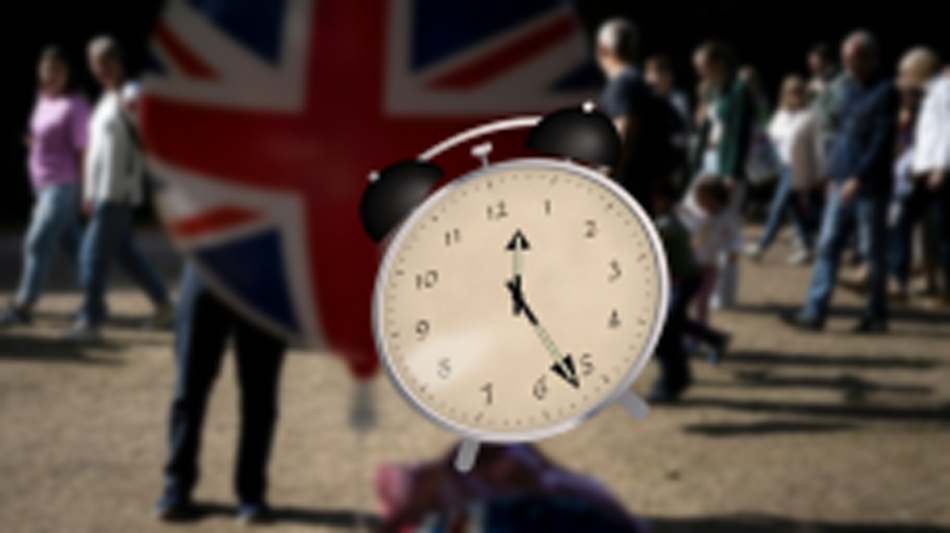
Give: 12:27
